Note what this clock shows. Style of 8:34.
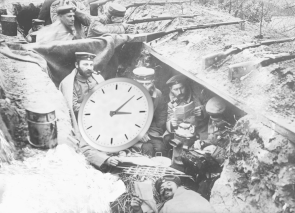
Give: 3:08
